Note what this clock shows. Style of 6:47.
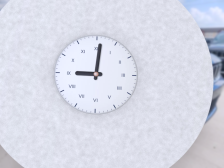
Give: 9:01
